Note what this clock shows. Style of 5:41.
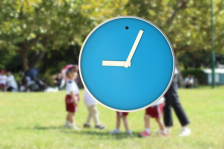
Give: 9:04
